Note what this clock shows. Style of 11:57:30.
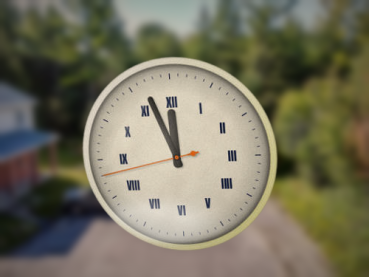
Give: 11:56:43
